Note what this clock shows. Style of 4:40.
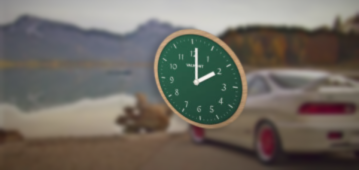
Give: 2:01
